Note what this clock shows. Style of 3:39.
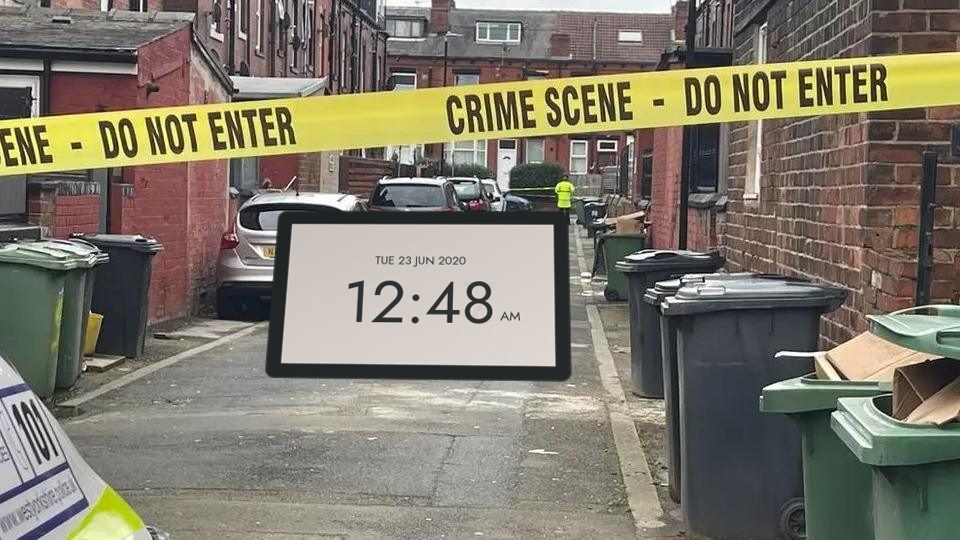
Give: 12:48
